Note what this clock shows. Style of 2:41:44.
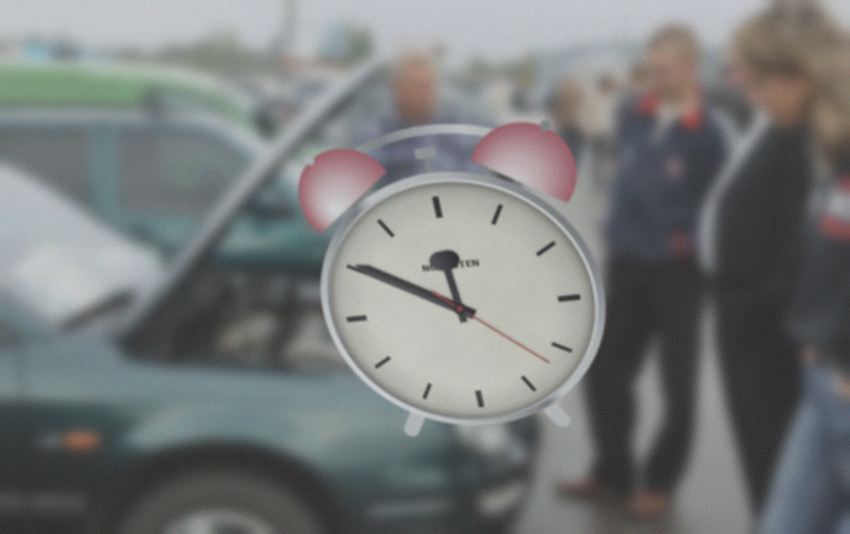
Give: 11:50:22
